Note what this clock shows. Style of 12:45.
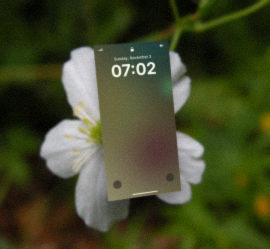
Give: 7:02
